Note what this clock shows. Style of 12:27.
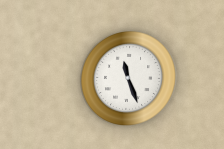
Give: 11:26
